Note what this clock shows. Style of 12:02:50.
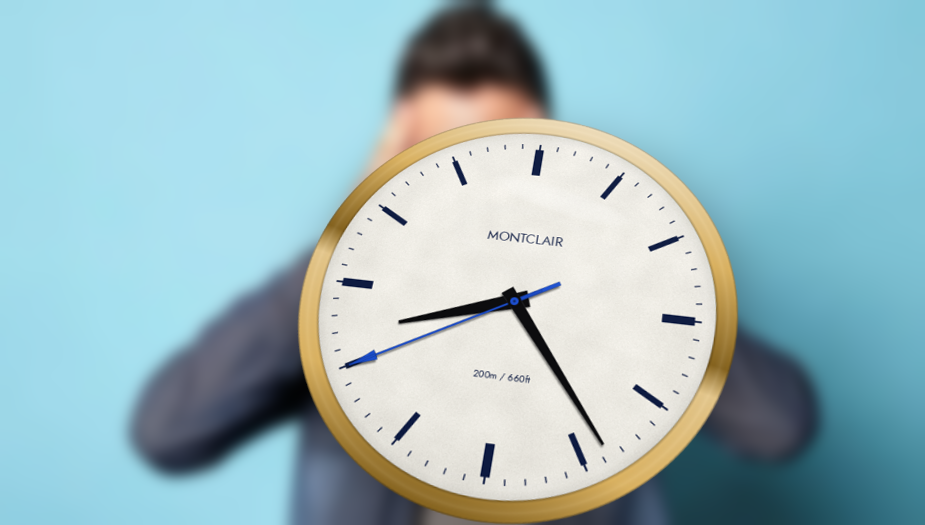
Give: 8:23:40
